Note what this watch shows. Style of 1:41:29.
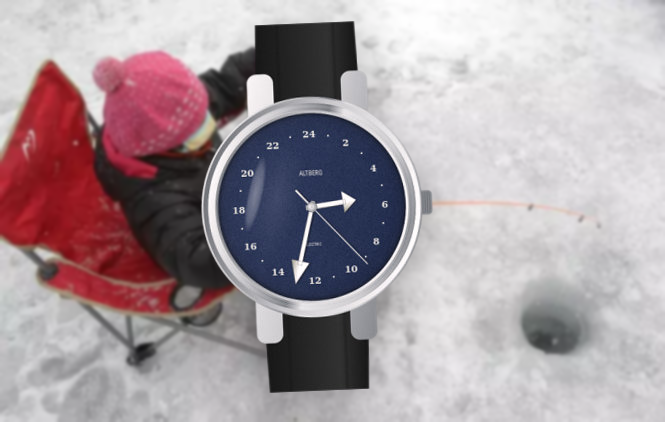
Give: 5:32:23
